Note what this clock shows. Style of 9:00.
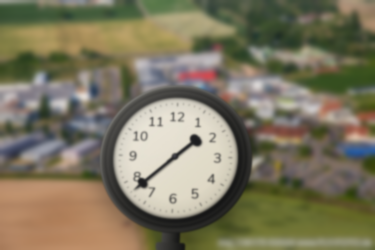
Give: 1:38
